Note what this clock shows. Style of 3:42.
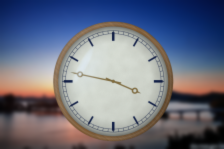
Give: 3:47
